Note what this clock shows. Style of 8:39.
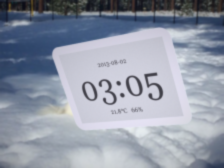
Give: 3:05
